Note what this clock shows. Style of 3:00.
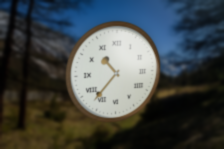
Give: 10:37
